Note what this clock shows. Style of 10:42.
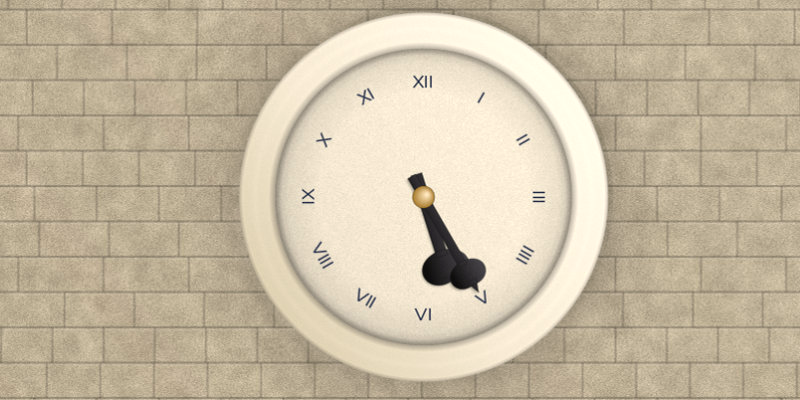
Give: 5:25
